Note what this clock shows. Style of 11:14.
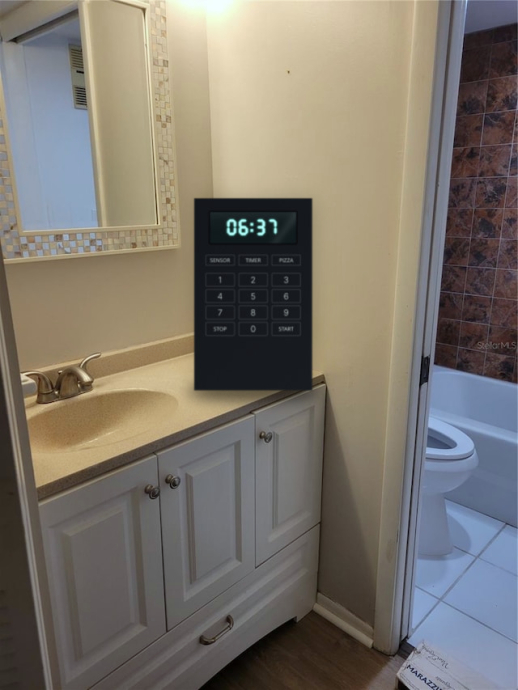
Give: 6:37
